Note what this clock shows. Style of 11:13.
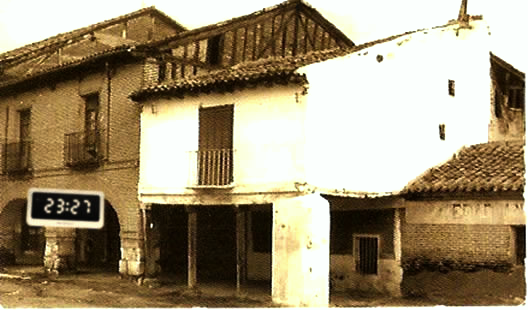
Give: 23:27
